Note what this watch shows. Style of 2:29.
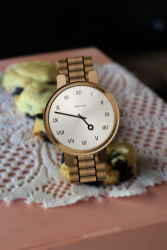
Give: 4:48
